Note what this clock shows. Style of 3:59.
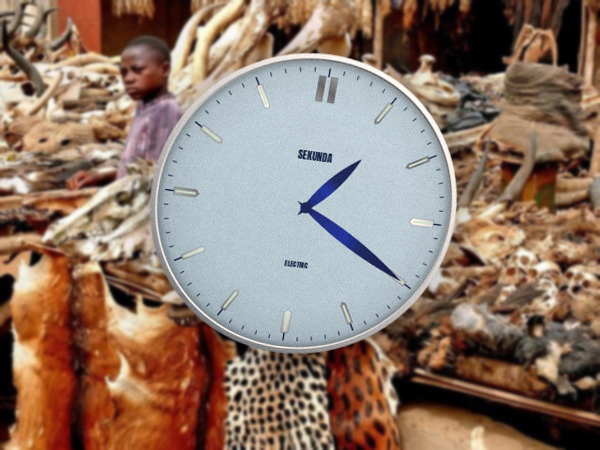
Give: 1:20
